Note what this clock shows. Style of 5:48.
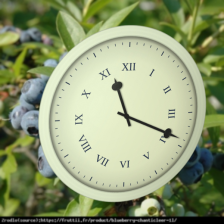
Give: 11:19
